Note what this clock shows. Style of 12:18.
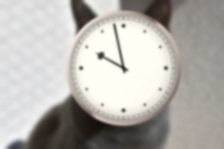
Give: 9:58
